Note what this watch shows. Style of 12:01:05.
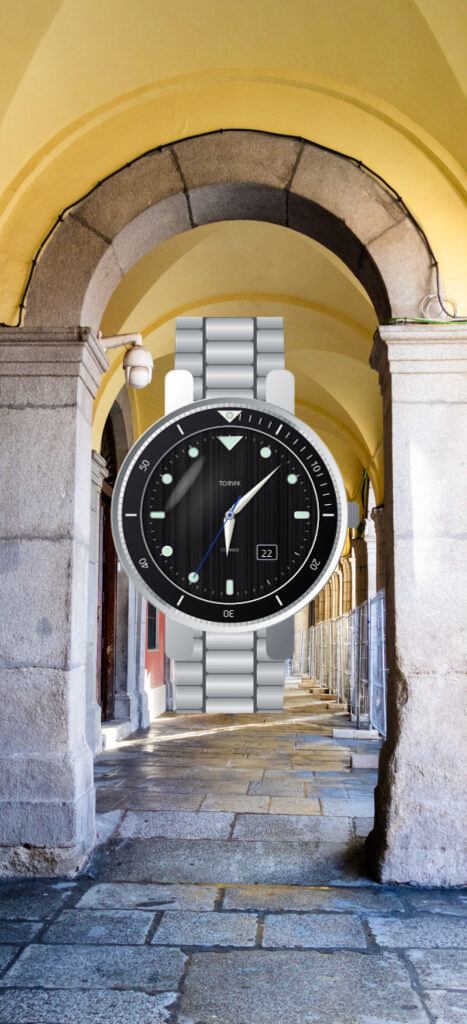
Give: 6:07:35
